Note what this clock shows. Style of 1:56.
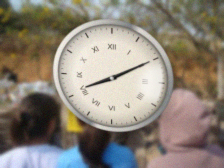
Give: 8:10
